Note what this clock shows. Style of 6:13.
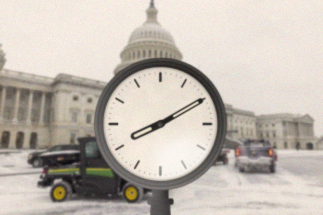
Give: 8:10
